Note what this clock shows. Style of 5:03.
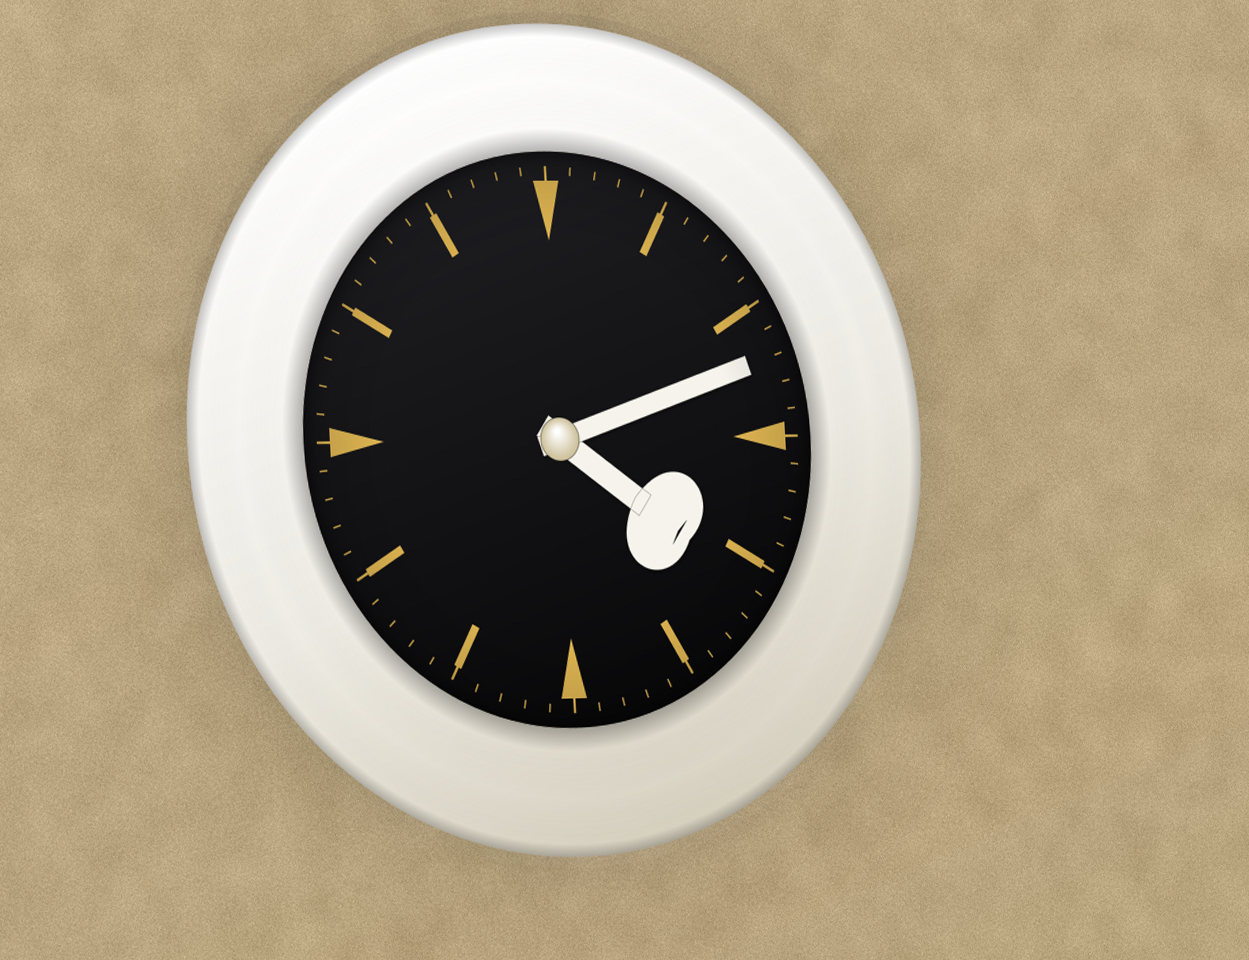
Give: 4:12
